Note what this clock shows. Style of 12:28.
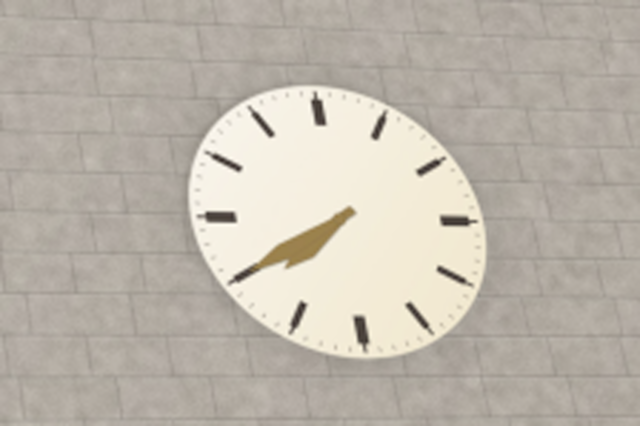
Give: 7:40
